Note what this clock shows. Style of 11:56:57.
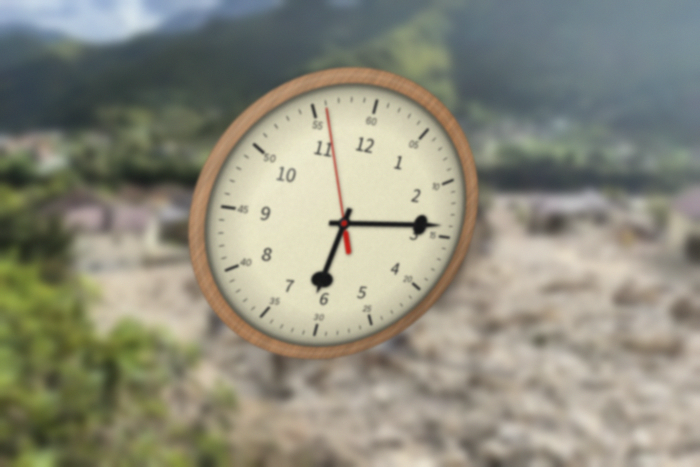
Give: 6:13:56
